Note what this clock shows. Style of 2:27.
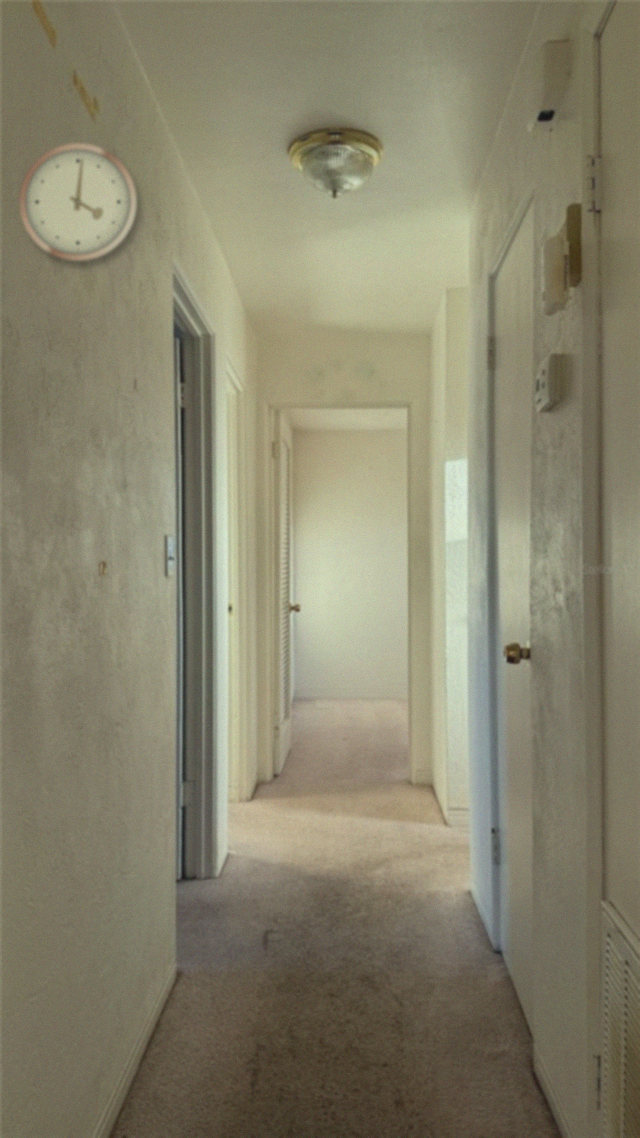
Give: 4:01
